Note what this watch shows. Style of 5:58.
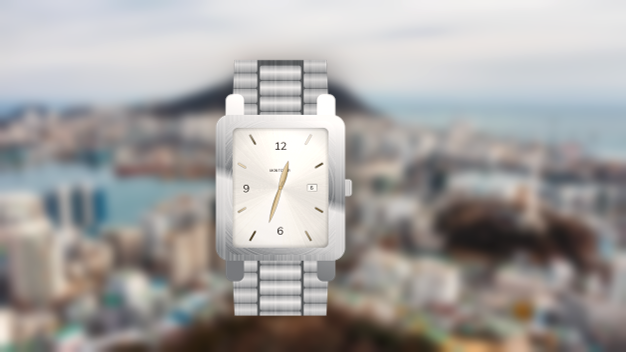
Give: 12:33
